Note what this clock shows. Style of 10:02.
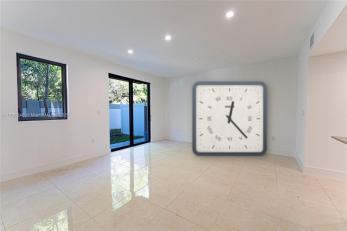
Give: 12:23
